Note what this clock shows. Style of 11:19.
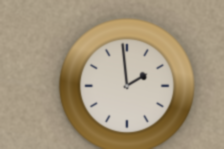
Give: 1:59
